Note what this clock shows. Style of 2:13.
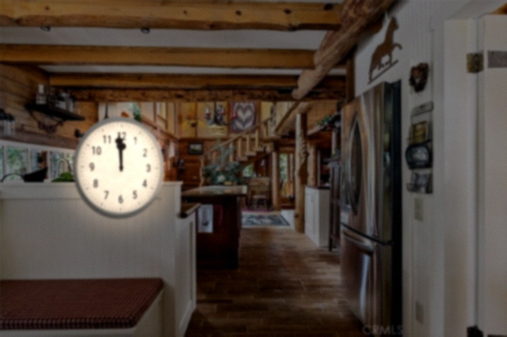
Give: 11:59
